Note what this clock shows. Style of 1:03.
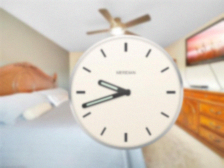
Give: 9:42
